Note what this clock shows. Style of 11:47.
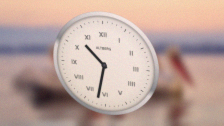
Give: 10:32
